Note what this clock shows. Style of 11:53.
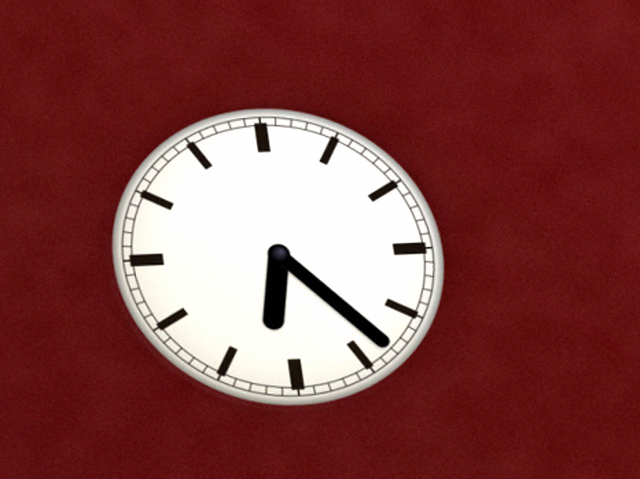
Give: 6:23
